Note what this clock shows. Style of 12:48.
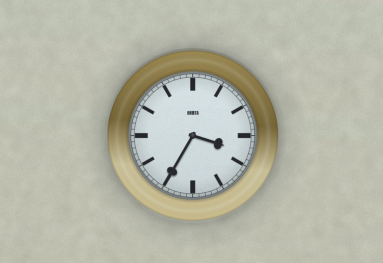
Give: 3:35
